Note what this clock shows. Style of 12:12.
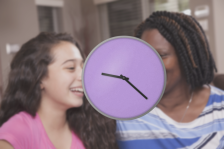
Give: 9:22
